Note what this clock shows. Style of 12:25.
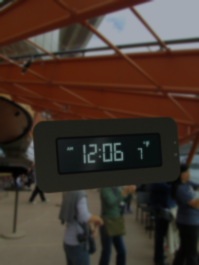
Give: 12:06
